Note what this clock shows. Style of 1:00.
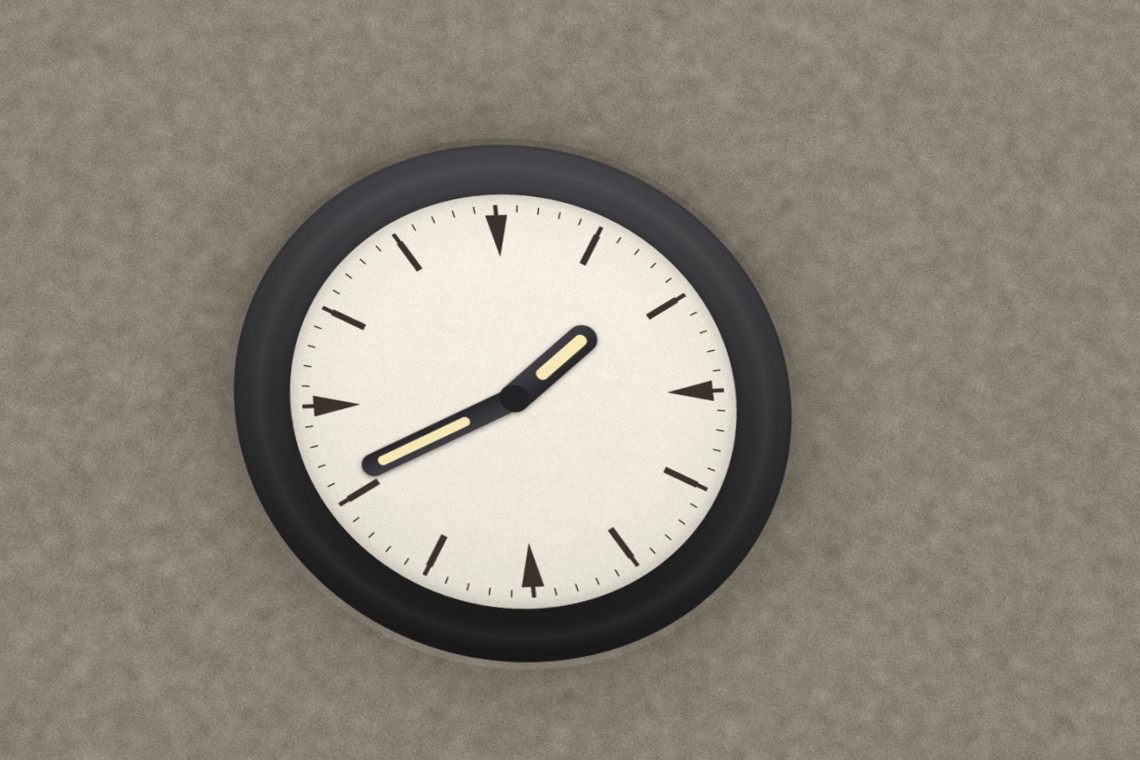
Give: 1:41
